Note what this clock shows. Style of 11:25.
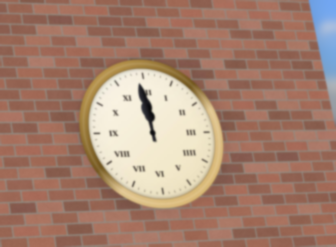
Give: 11:59
